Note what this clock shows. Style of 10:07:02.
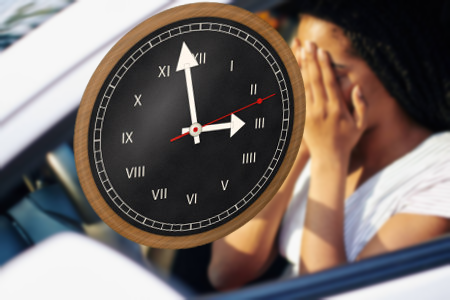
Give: 2:58:12
